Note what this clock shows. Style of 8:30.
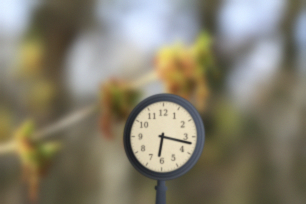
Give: 6:17
